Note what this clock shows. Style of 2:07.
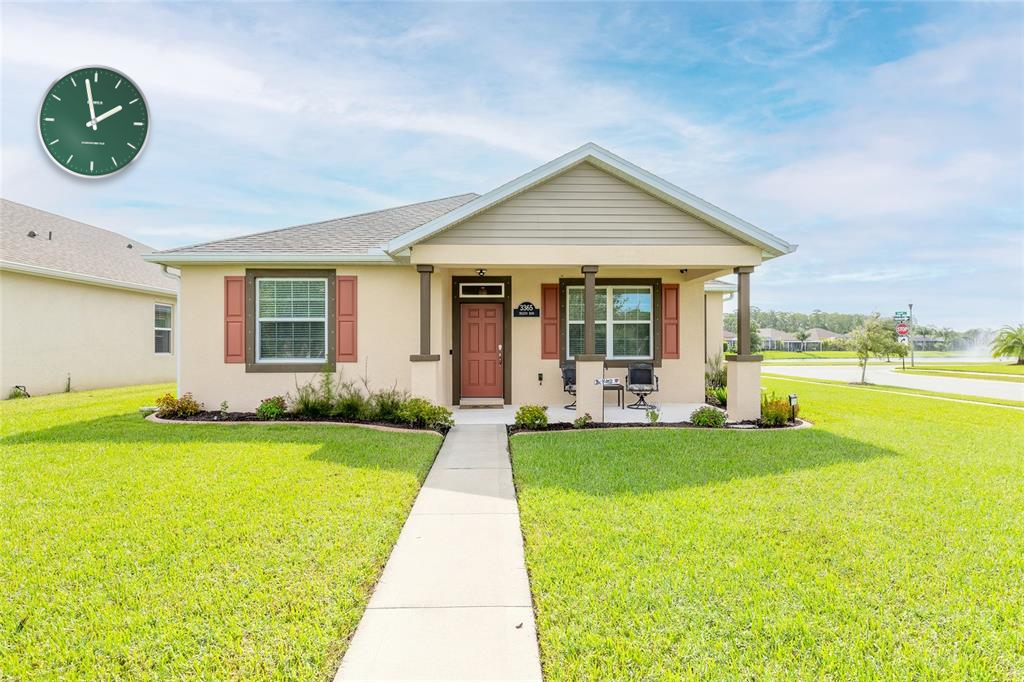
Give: 1:58
